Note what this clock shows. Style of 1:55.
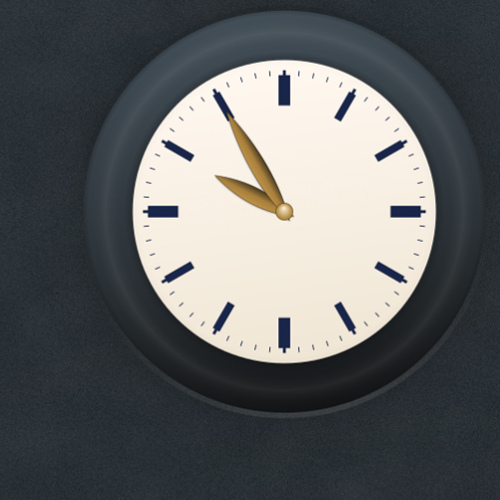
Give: 9:55
